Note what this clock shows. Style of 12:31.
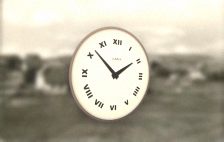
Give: 1:52
